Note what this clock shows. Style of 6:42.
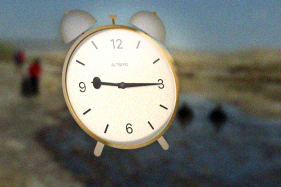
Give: 9:15
